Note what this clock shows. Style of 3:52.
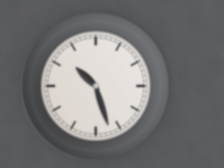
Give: 10:27
